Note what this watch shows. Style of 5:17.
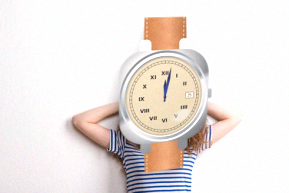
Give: 12:02
